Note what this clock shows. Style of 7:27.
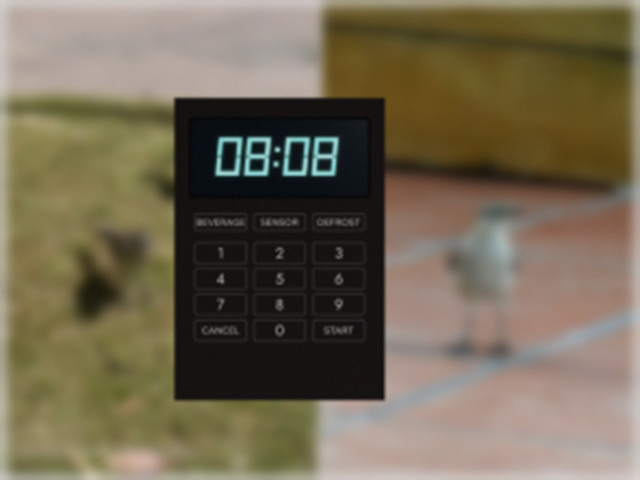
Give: 8:08
